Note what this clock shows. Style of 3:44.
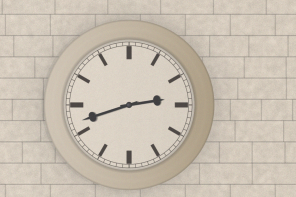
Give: 2:42
